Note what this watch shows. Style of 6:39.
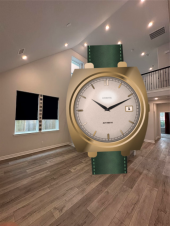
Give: 10:11
